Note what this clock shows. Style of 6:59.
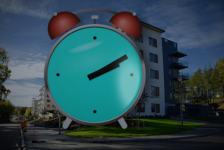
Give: 2:10
